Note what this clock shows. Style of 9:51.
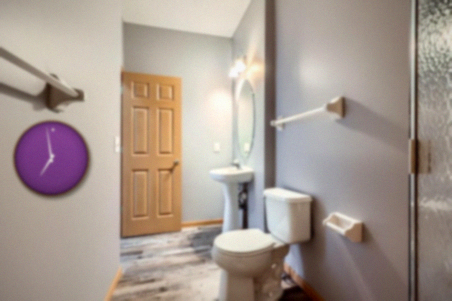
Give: 6:58
